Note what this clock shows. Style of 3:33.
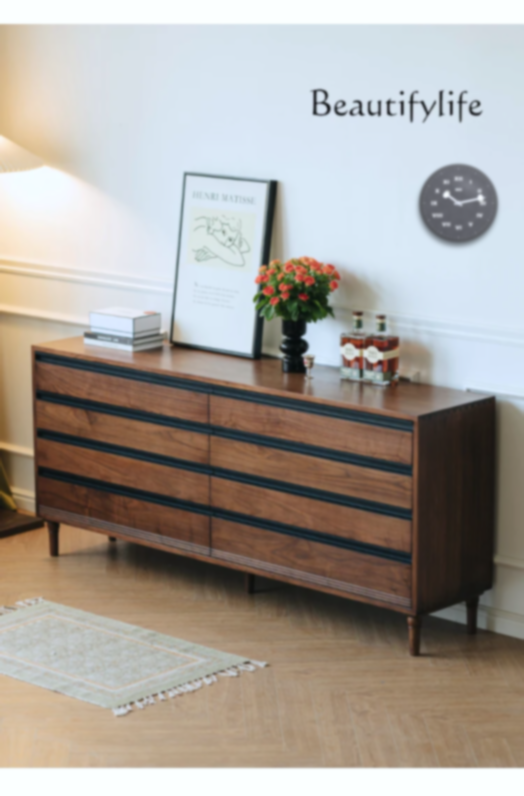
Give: 10:13
